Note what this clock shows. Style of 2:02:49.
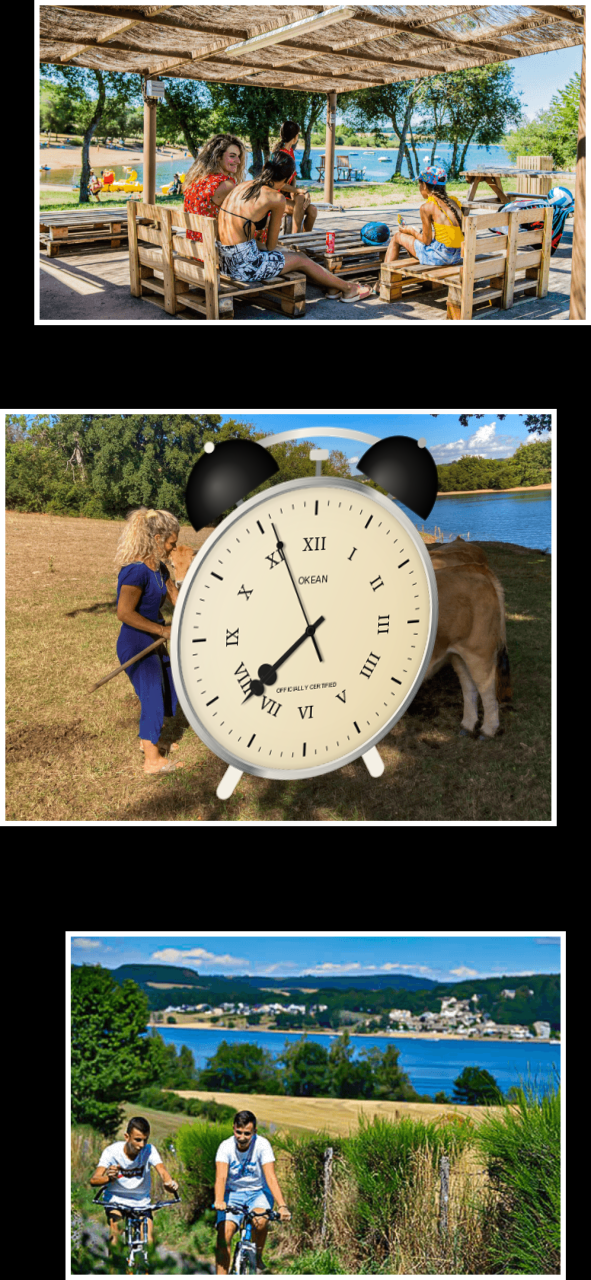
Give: 7:37:56
